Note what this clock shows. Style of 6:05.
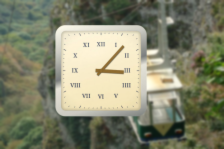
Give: 3:07
